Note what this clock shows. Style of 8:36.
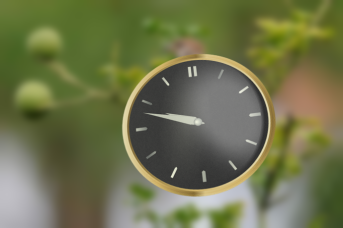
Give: 9:48
